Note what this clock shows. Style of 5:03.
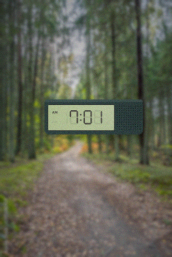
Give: 7:01
